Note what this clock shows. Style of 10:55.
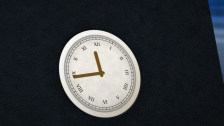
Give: 11:44
